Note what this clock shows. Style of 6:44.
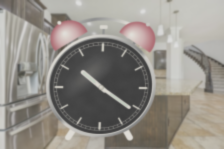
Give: 10:21
